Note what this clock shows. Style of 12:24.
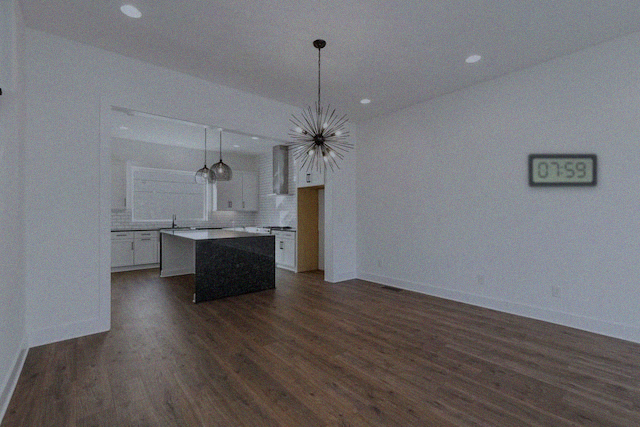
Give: 7:59
